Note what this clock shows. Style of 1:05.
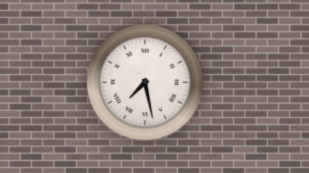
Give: 7:28
